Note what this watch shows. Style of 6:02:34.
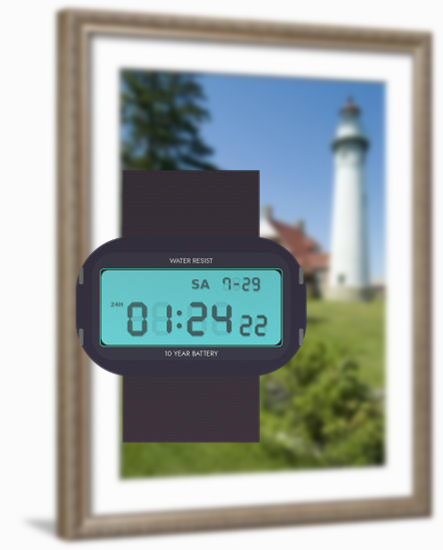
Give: 1:24:22
